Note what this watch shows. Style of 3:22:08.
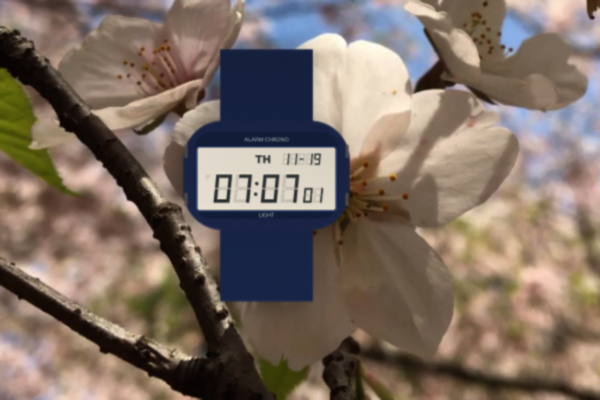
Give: 7:07:01
